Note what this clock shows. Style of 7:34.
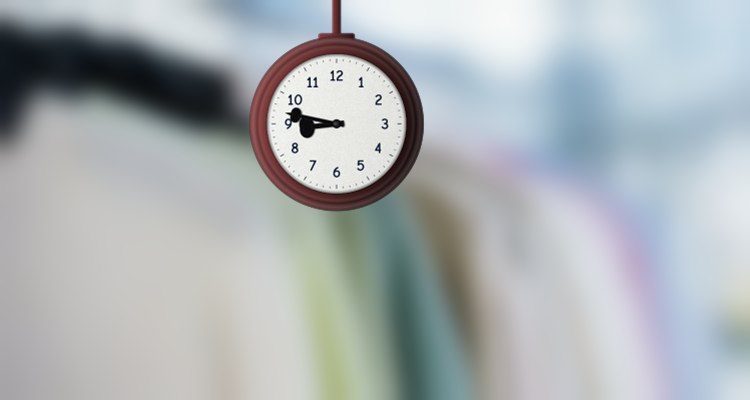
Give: 8:47
